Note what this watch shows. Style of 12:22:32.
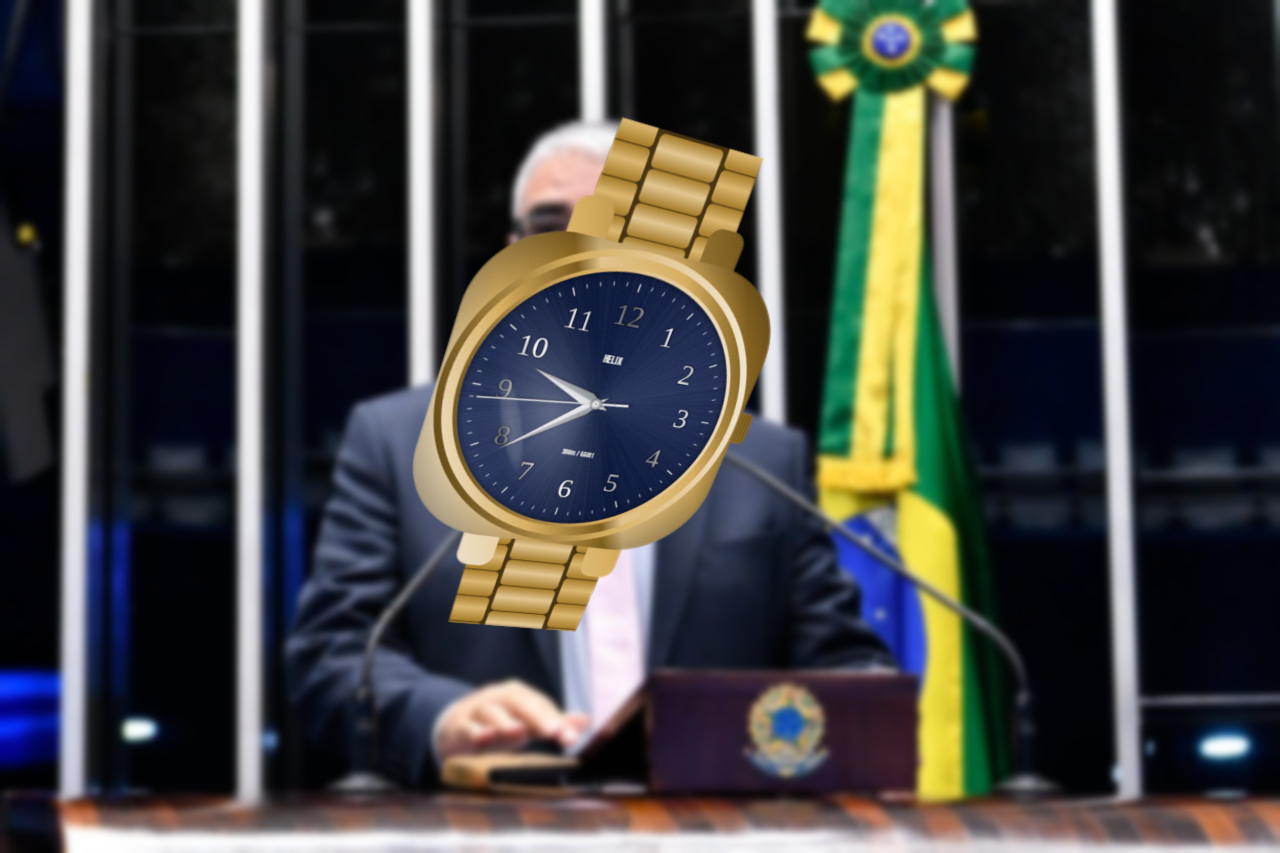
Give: 9:38:44
